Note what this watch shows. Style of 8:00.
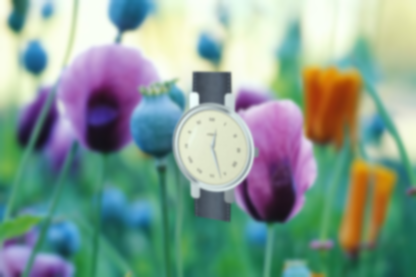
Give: 12:27
